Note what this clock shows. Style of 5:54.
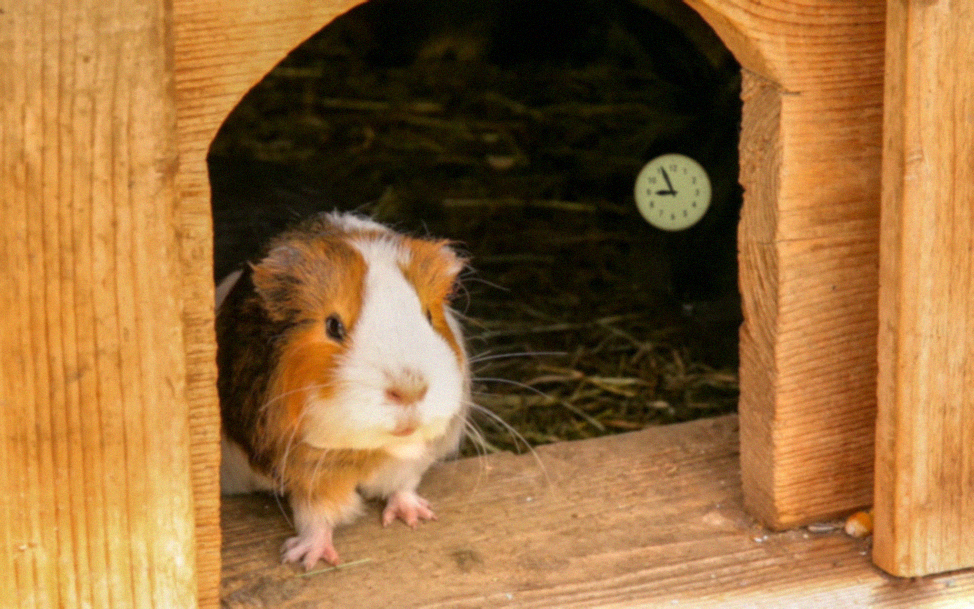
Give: 8:56
